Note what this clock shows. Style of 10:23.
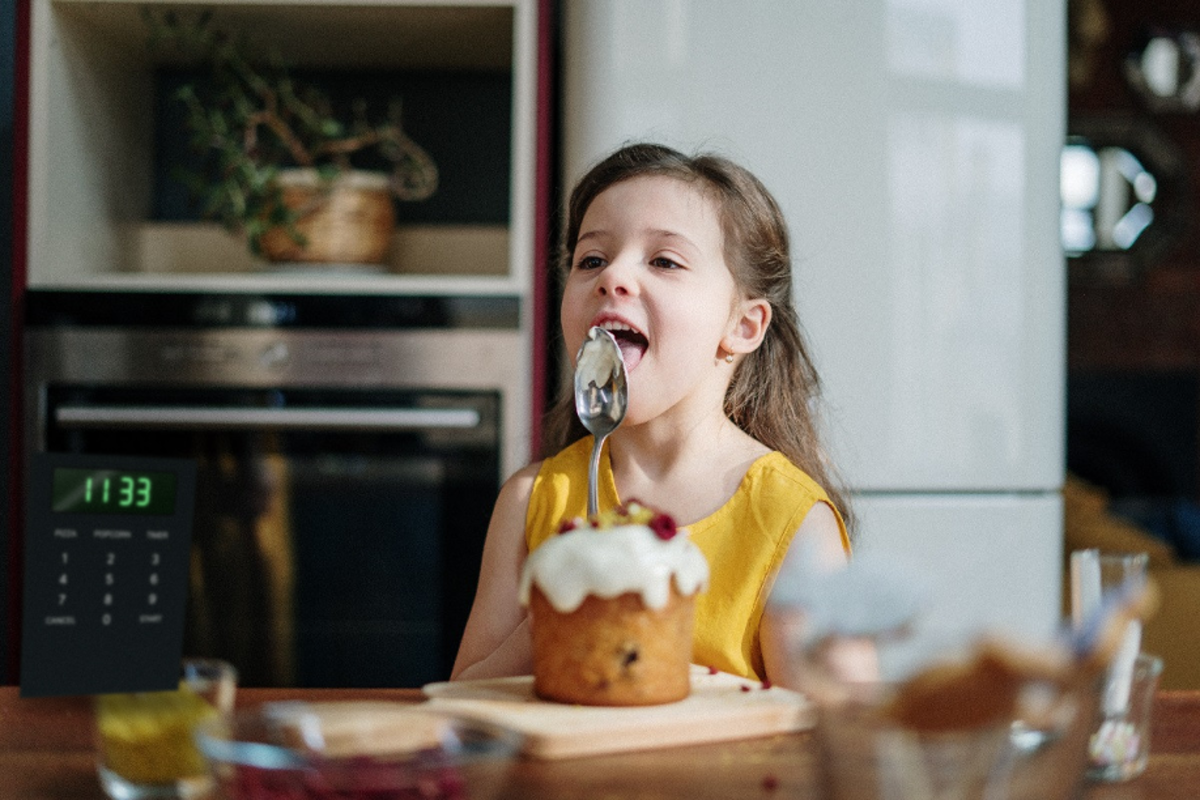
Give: 11:33
